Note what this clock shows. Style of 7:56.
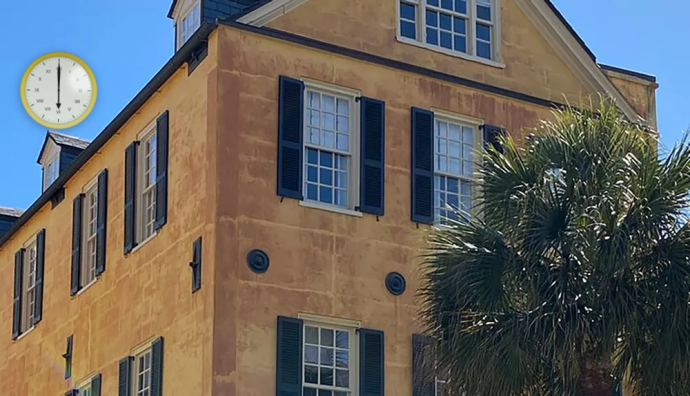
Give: 6:00
